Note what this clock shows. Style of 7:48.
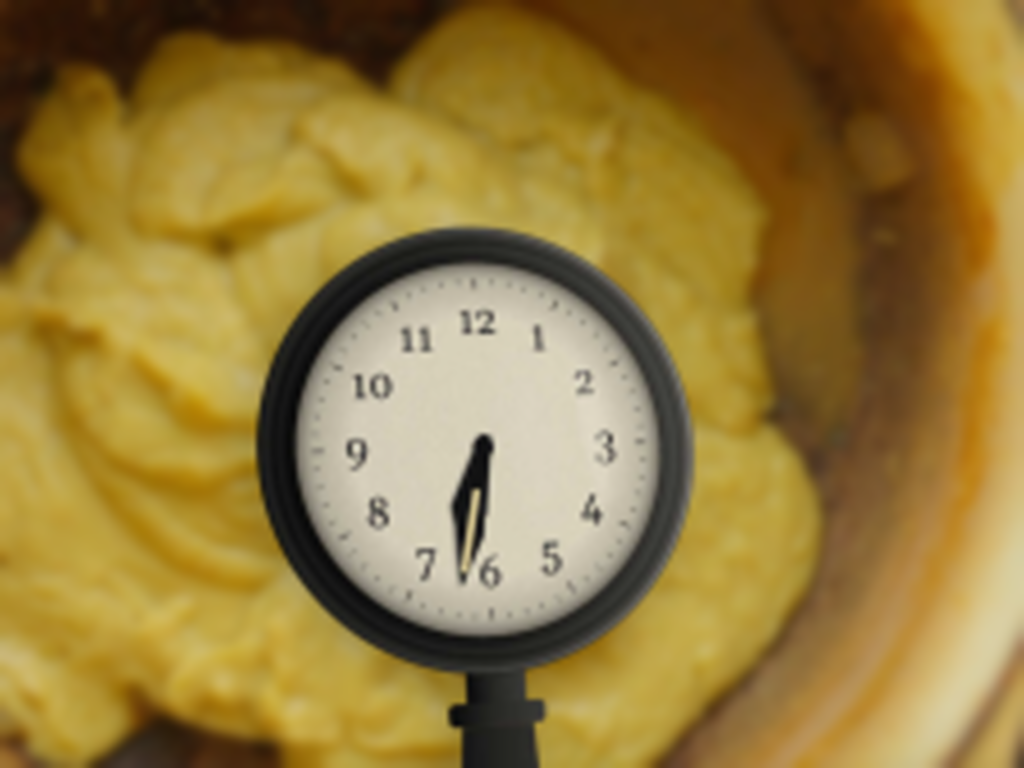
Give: 6:32
